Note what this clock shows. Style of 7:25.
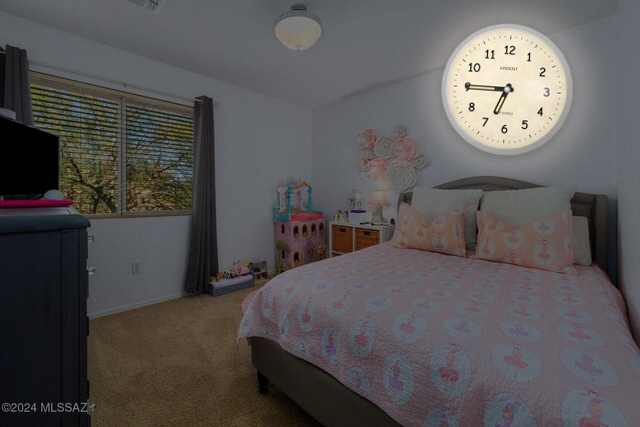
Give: 6:45
